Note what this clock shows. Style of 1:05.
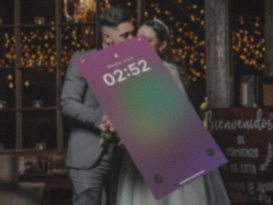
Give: 2:52
